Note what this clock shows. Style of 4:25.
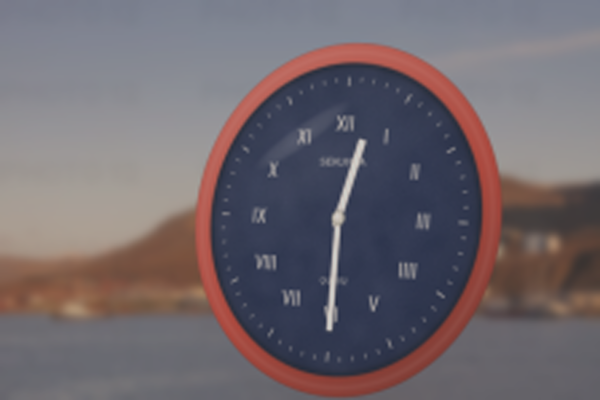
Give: 12:30
